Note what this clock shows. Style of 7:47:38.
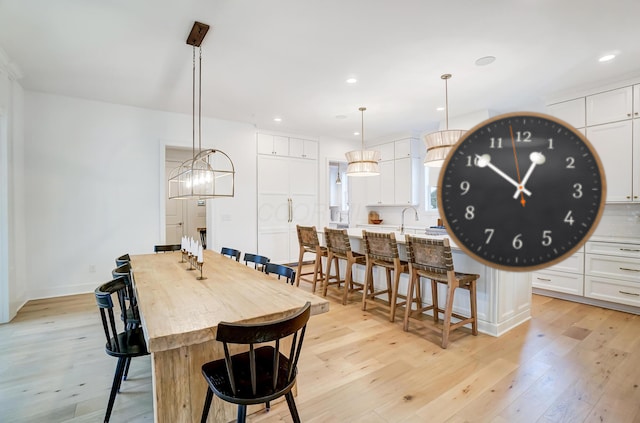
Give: 12:50:58
